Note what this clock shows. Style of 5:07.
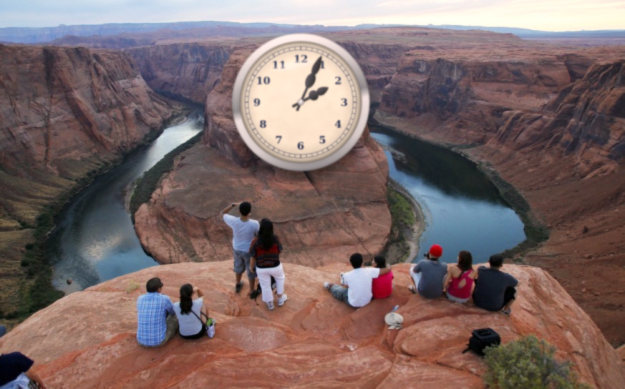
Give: 2:04
